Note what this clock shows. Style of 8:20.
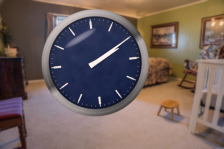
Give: 2:10
